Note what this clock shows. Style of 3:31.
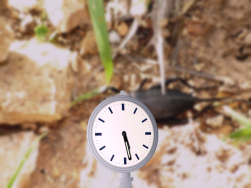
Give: 5:28
